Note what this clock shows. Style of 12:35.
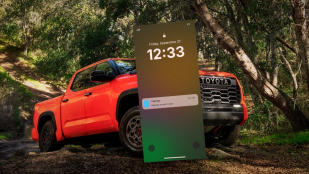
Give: 12:33
